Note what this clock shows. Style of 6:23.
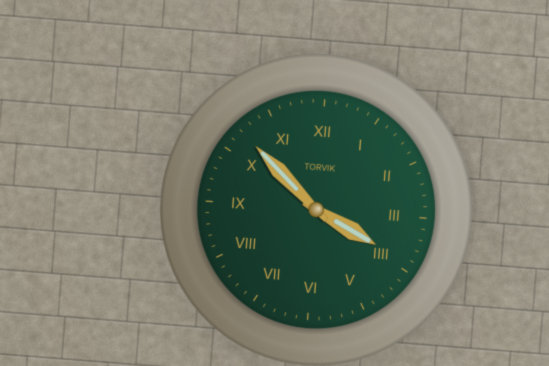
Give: 3:52
